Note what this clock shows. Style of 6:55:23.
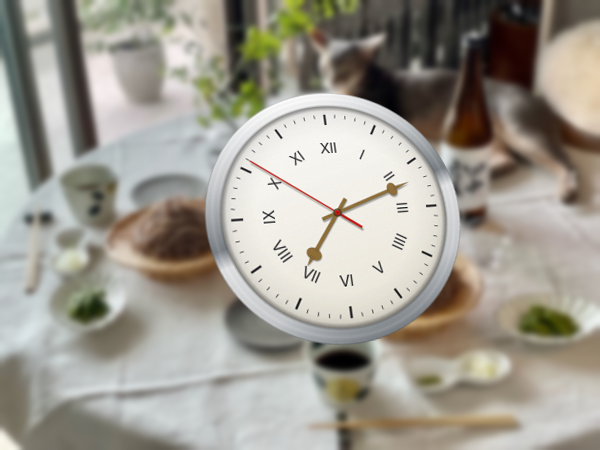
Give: 7:11:51
